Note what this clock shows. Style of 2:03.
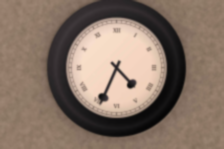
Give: 4:34
